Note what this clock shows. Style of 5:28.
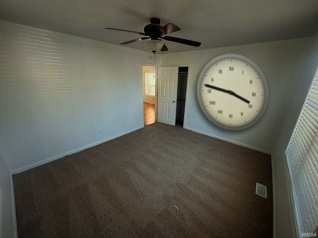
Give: 3:47
